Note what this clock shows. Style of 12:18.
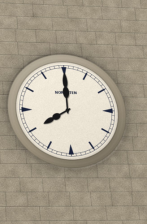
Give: 8:00
